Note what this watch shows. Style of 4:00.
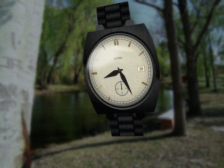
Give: 8:26
